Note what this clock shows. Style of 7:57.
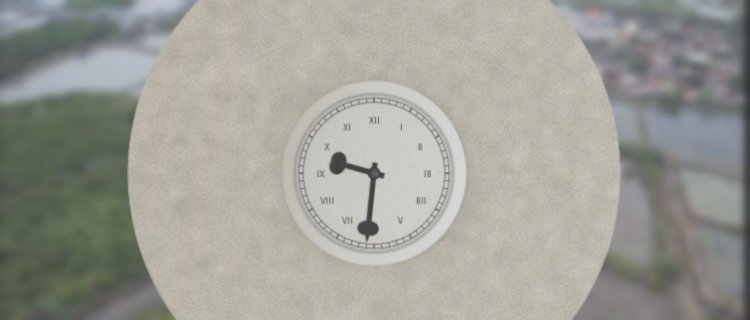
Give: 9:31
